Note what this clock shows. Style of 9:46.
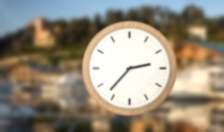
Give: 2:37
